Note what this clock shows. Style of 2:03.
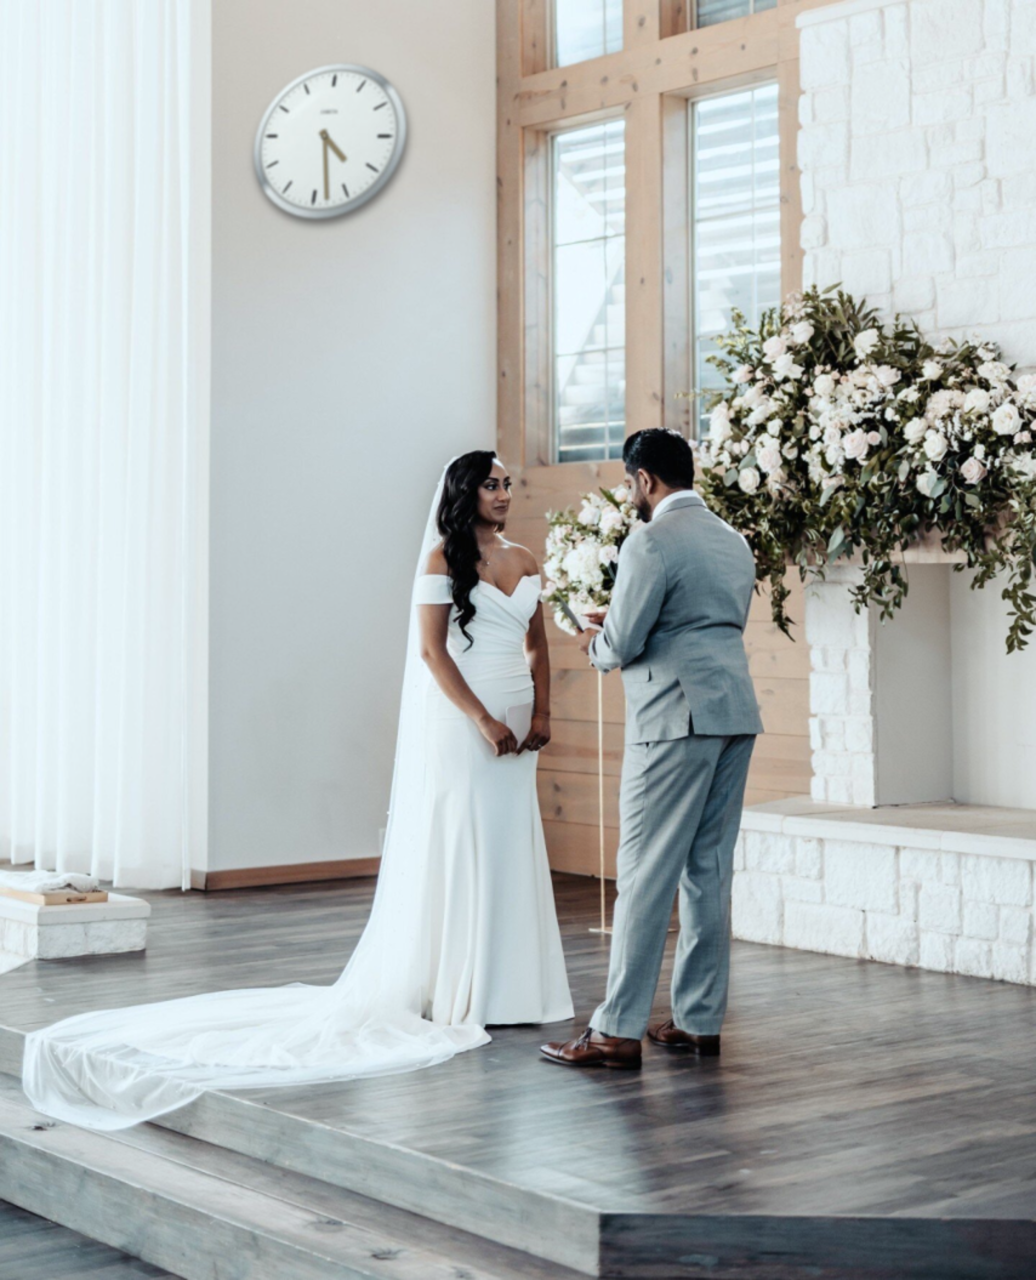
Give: 4:28
